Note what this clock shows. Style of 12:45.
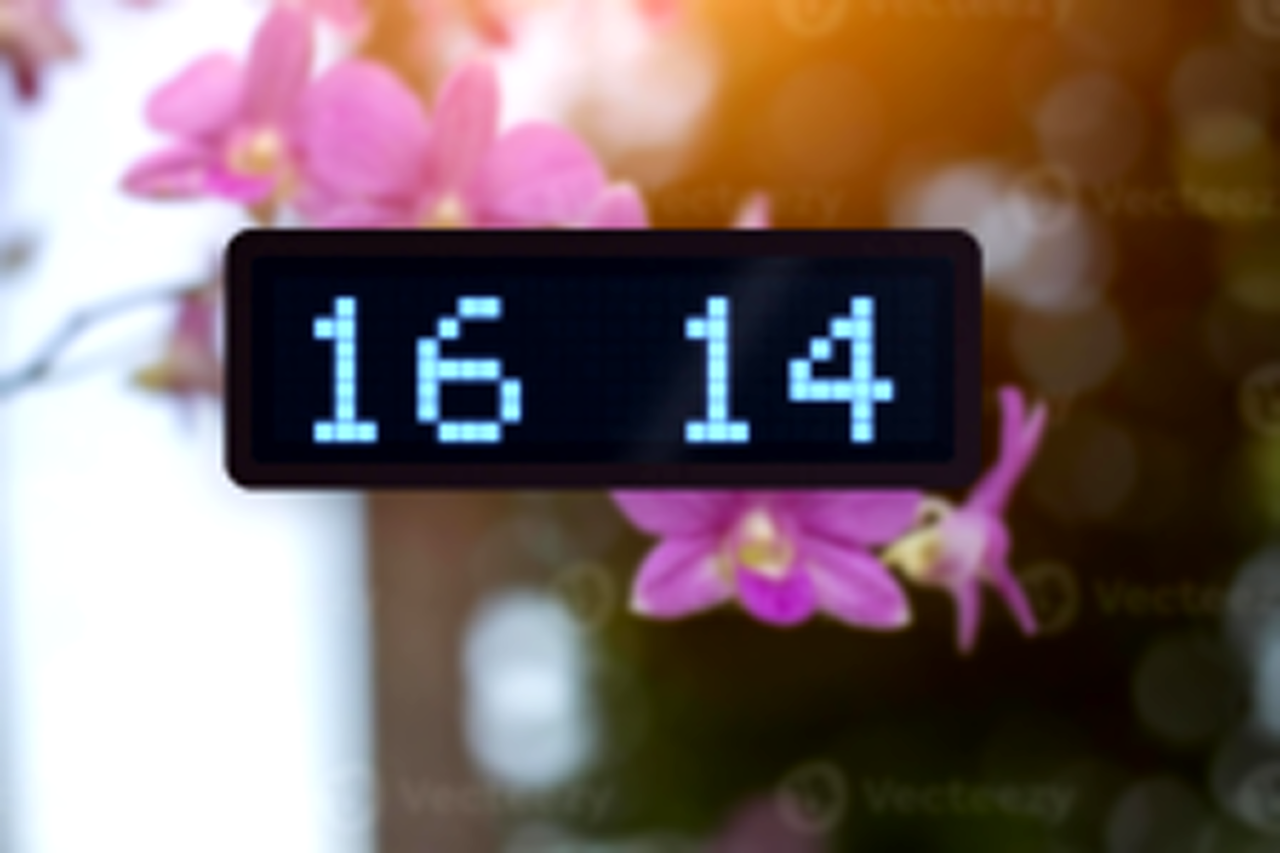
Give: 16:14
